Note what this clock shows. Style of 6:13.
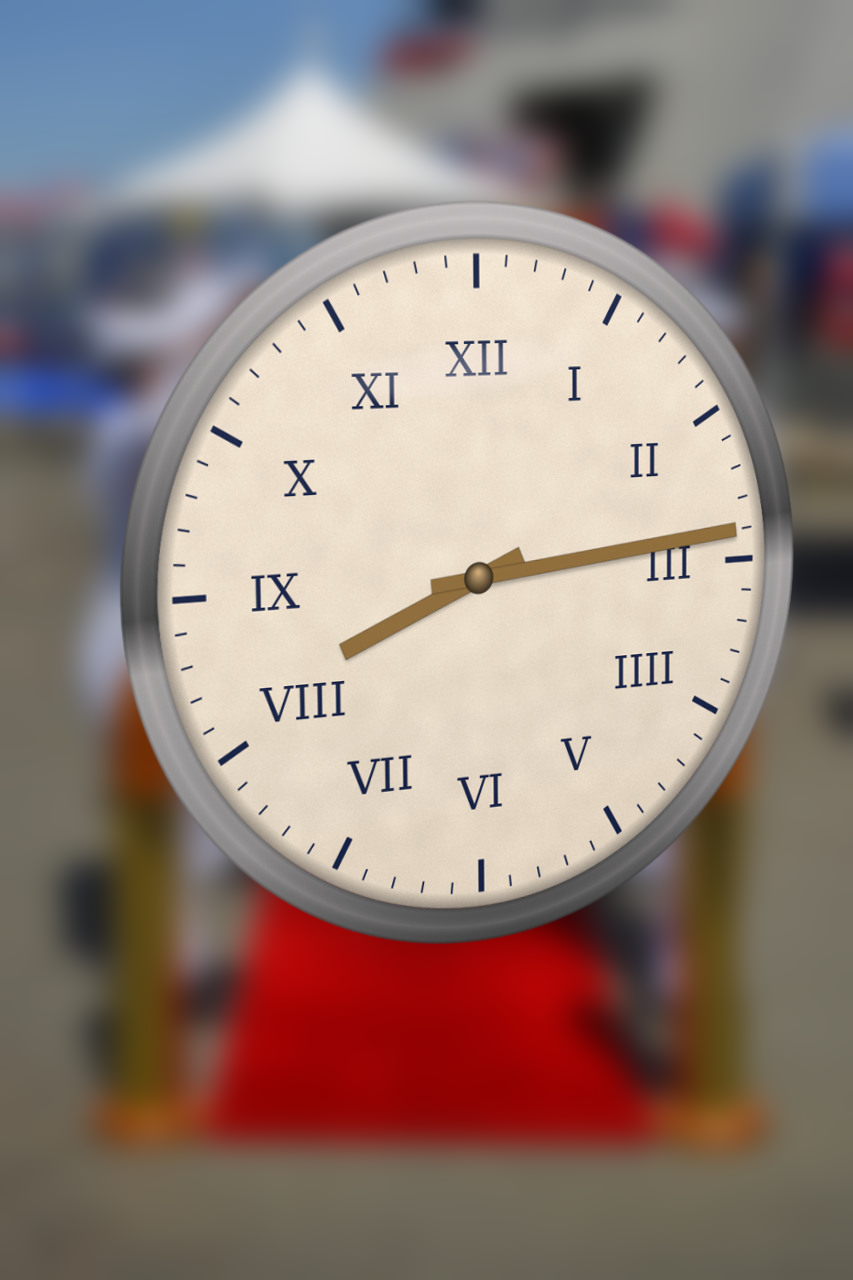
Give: 8:14
